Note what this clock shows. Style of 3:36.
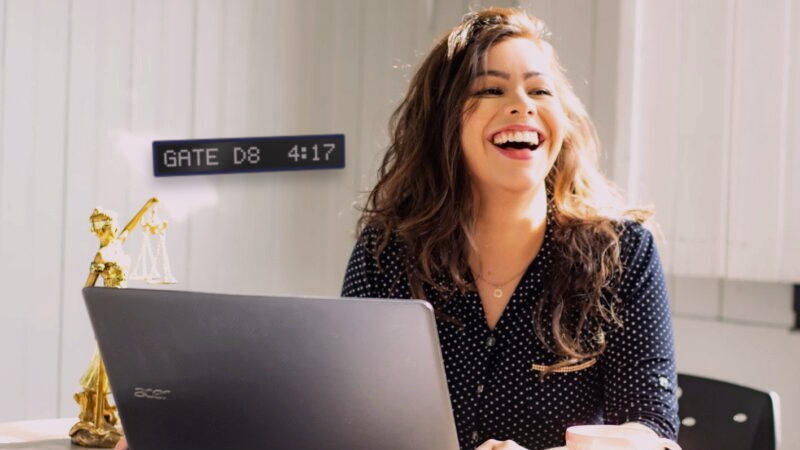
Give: 4:17
